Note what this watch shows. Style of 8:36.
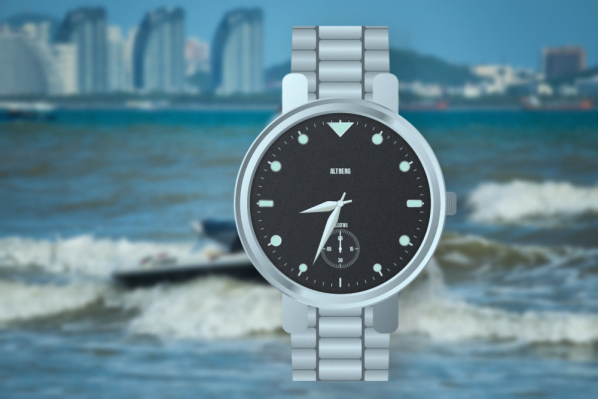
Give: 8:34
